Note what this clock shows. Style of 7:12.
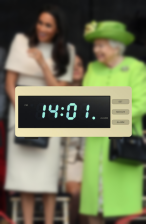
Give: 14:01
